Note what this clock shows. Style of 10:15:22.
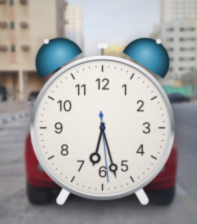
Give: 6:27:29
